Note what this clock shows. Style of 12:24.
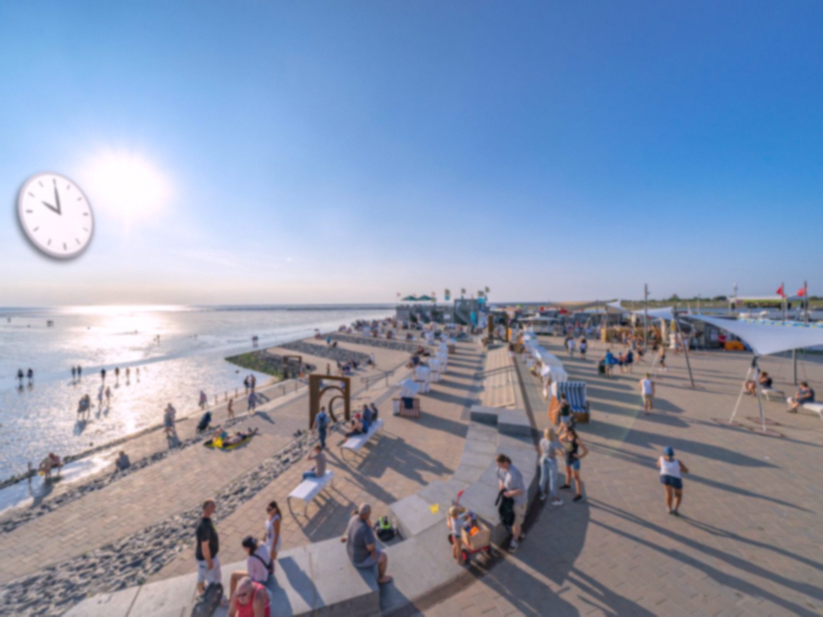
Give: 10:00
